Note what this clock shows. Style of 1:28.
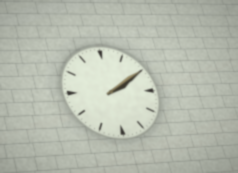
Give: 2:10
